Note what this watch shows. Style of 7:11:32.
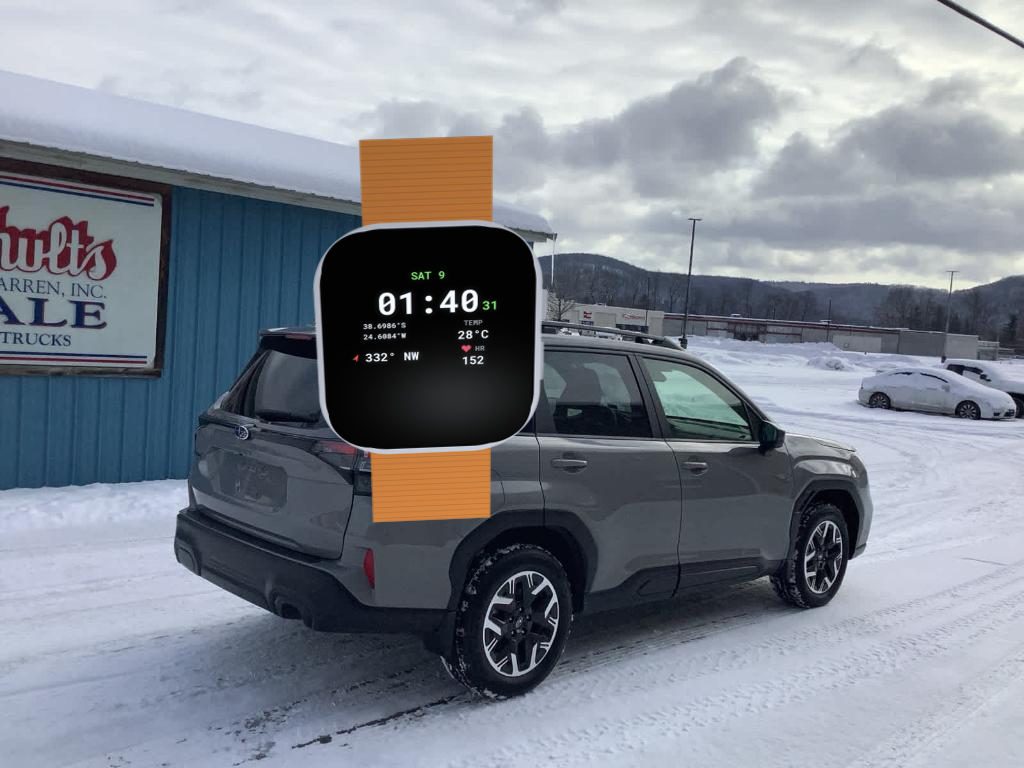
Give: 1:40:31
